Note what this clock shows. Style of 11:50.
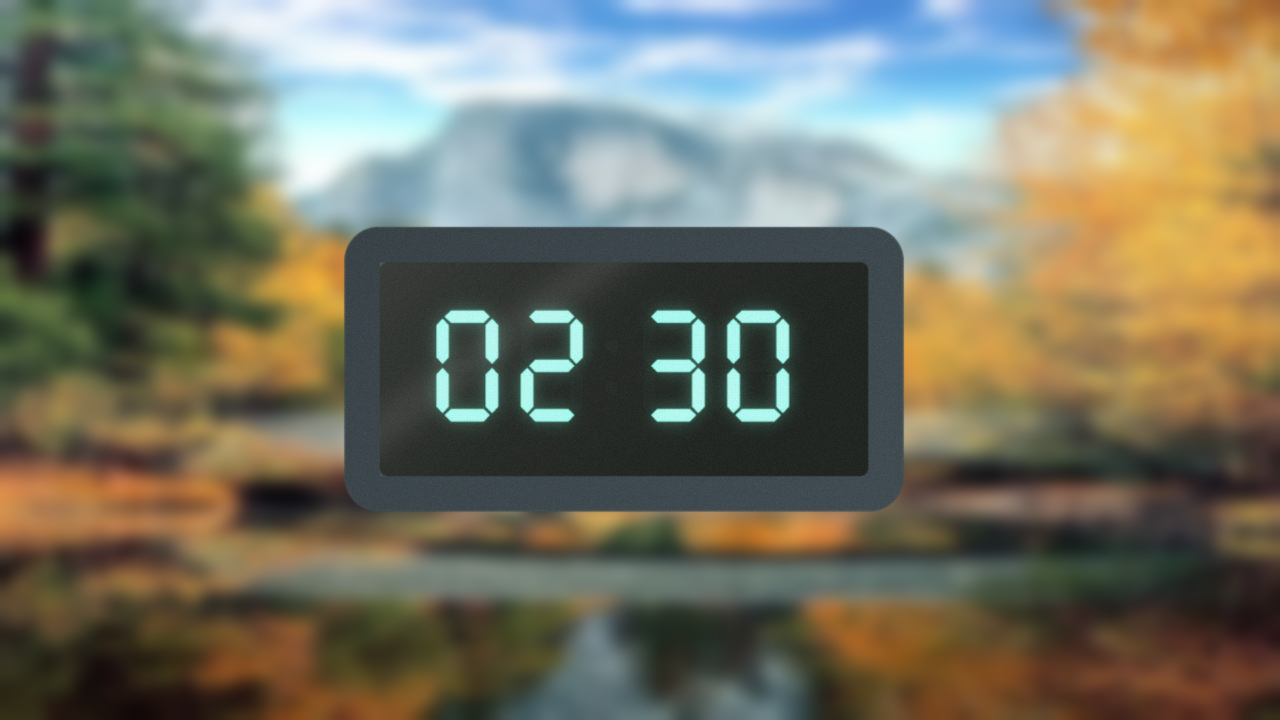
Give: 2:30
